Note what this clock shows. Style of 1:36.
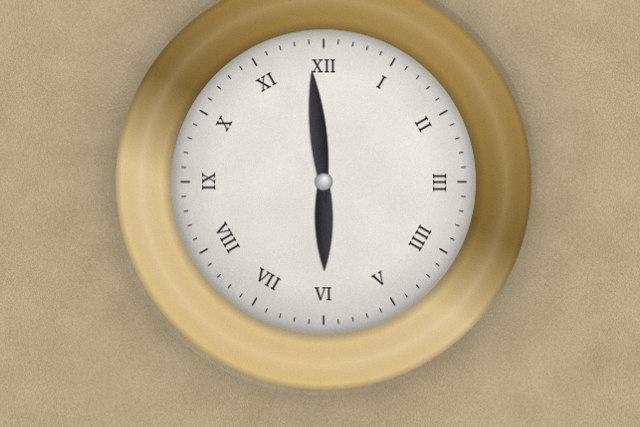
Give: 5:59
